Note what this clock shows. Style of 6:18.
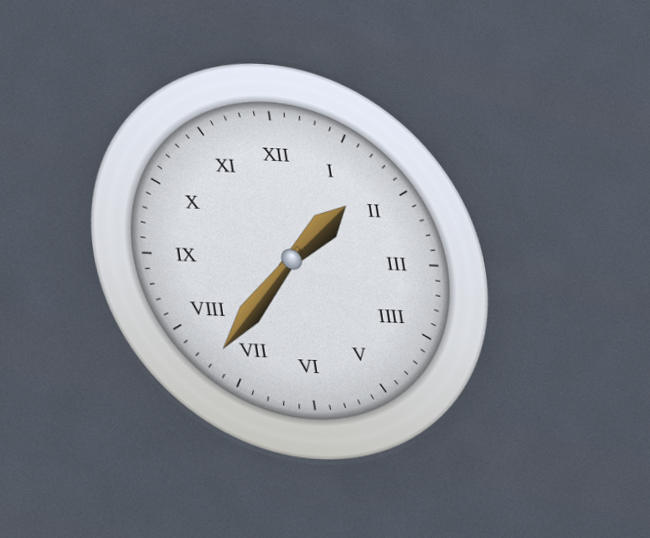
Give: 1:37
